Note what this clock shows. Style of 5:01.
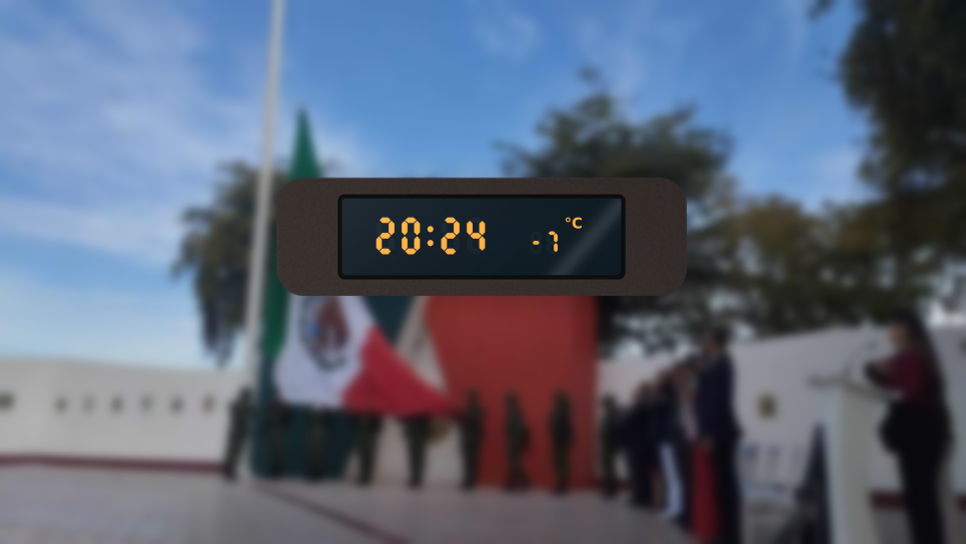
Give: 20:24
